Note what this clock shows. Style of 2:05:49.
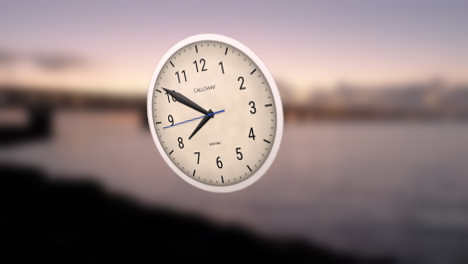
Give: 7:50:44
